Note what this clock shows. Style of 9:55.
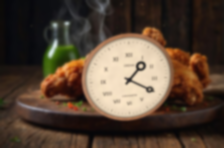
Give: 1:20
